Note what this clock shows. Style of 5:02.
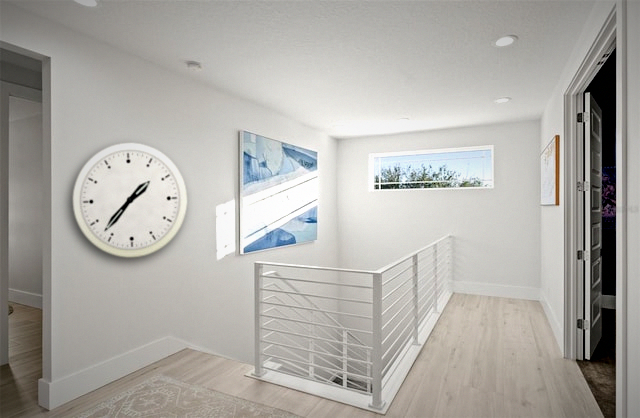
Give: 1:37
